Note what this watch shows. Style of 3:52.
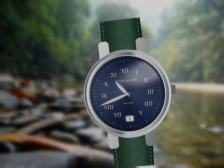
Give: 10:42
